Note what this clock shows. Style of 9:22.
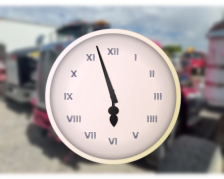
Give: 5:57
